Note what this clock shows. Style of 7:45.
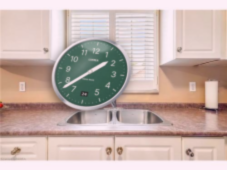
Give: 1:38
